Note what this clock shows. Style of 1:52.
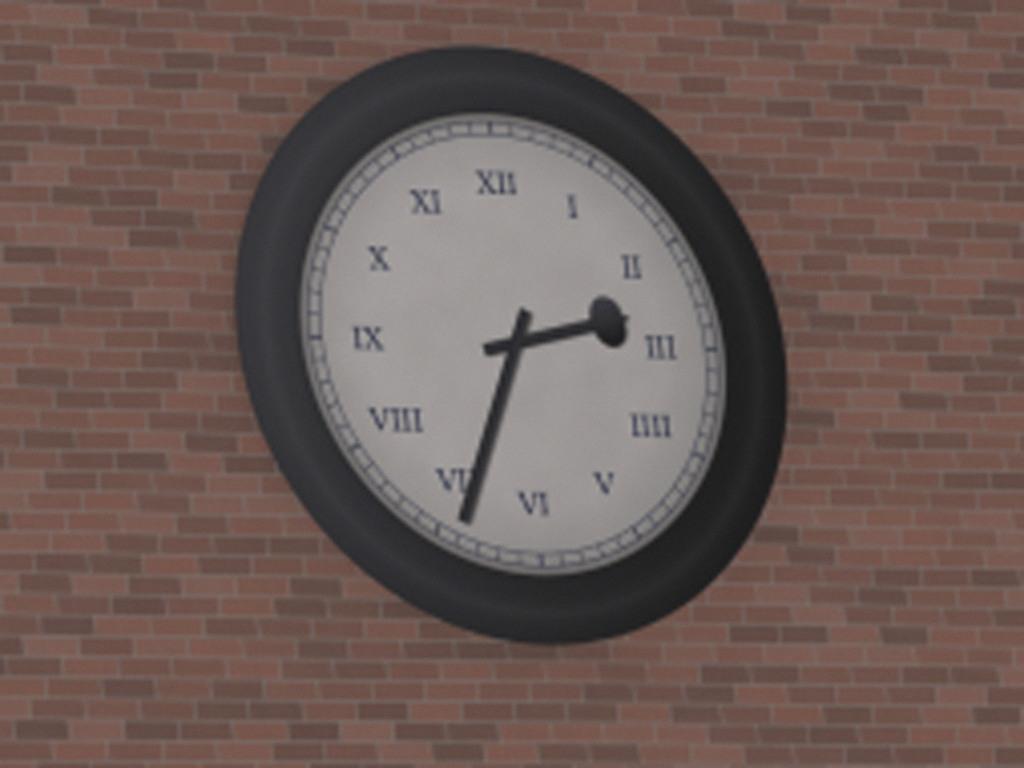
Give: 2:34
